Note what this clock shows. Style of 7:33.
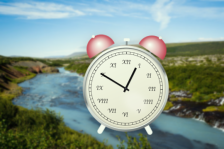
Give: 12:50
